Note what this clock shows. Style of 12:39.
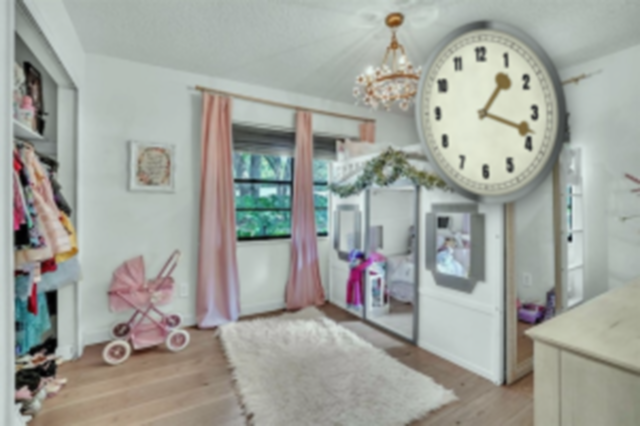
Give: 1:18
